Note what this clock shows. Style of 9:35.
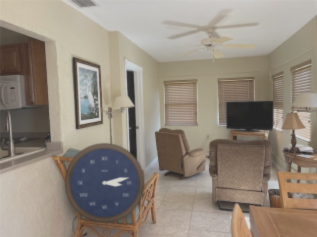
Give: 3:13
